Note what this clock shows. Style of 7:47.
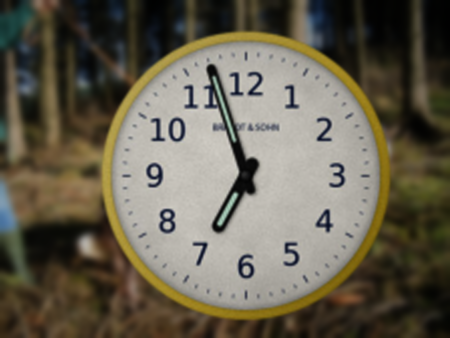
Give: 6:57
